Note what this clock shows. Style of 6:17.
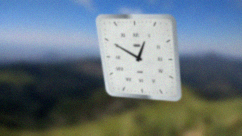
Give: 12:50
